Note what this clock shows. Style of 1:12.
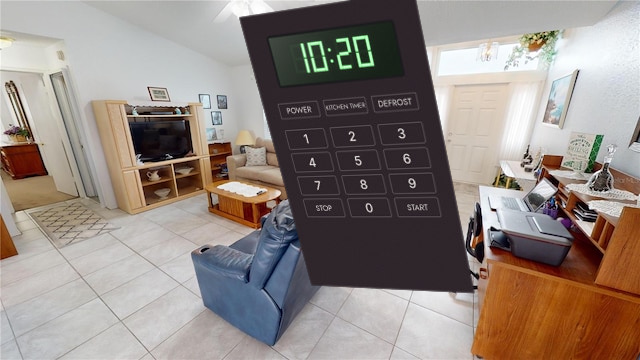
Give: 10:20
